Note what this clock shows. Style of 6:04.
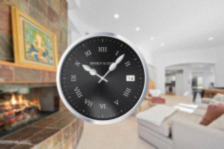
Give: 10:07
